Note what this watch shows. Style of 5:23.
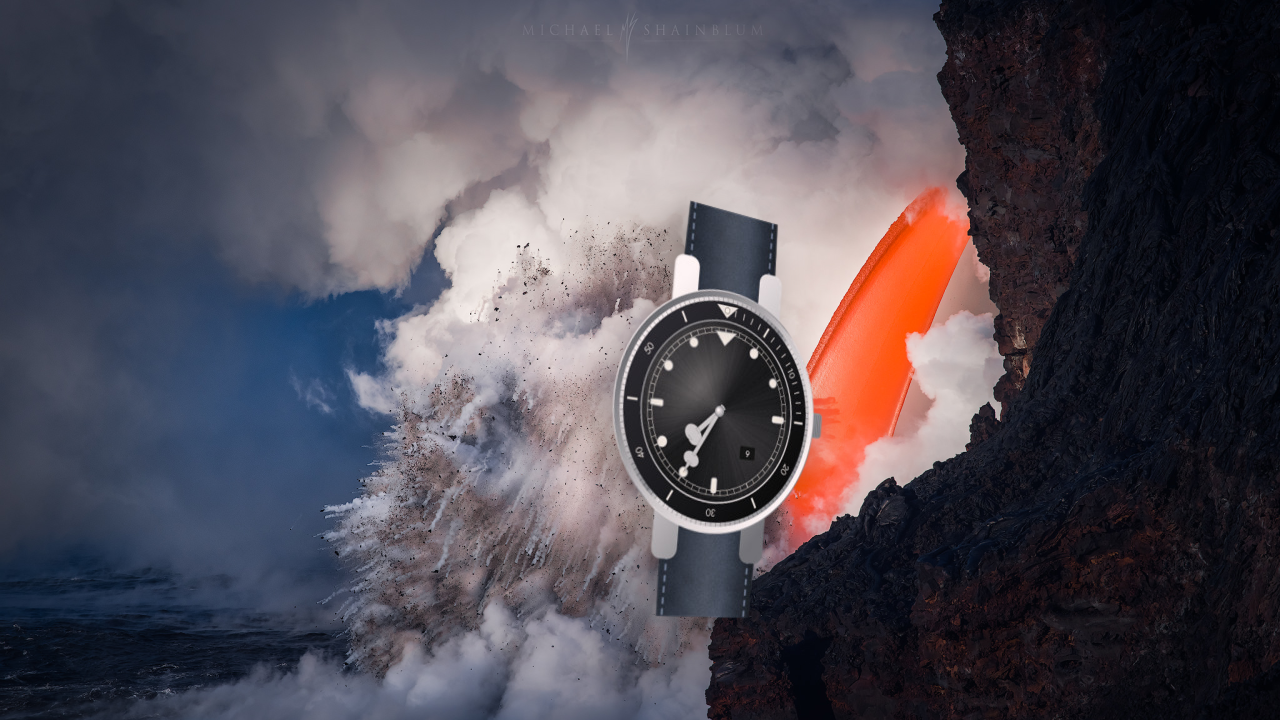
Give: 7:35
